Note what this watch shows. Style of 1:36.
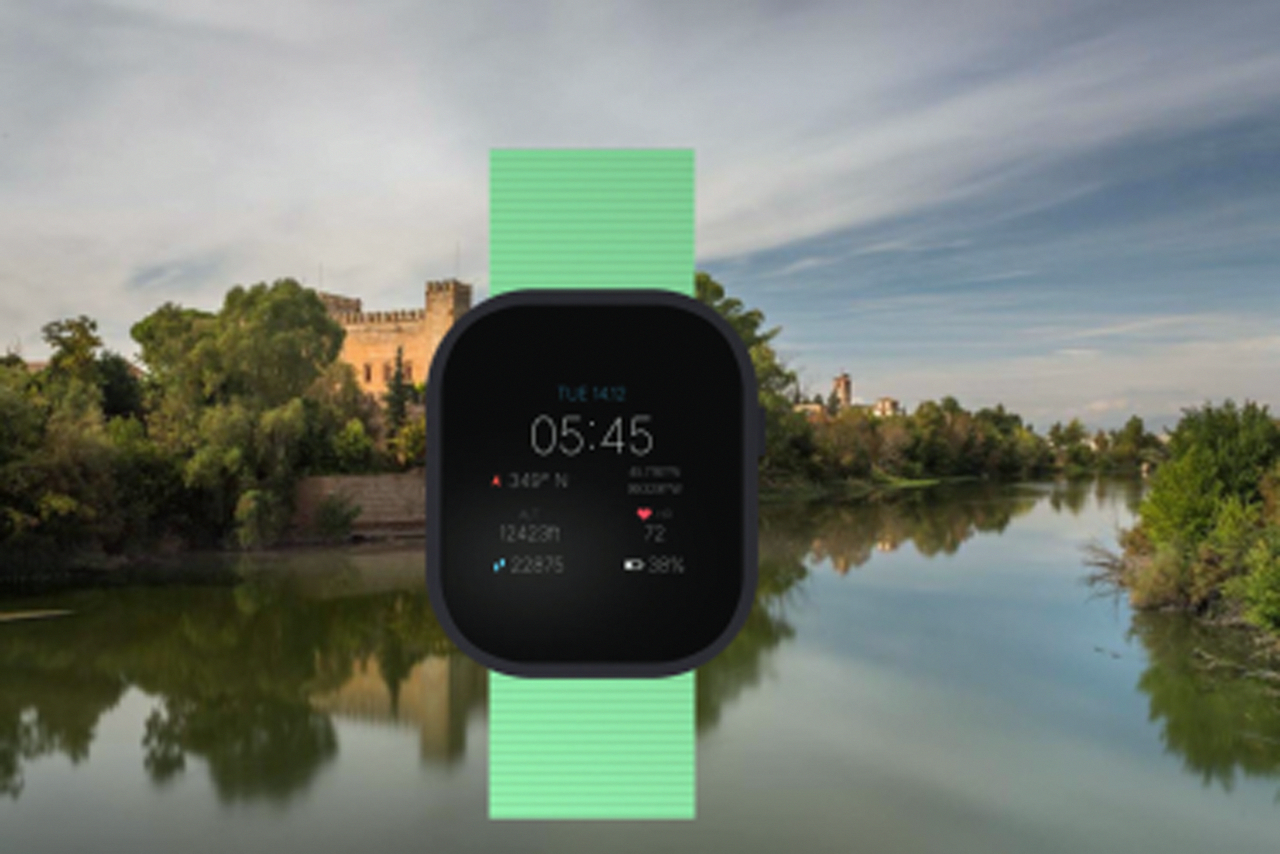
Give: 5:45
